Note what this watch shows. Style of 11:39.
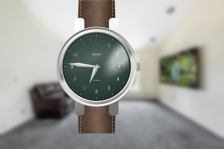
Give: 6:46
